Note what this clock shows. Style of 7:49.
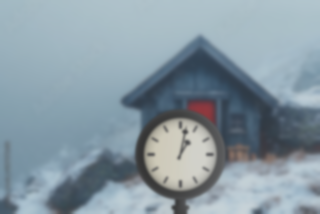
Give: 1:02
